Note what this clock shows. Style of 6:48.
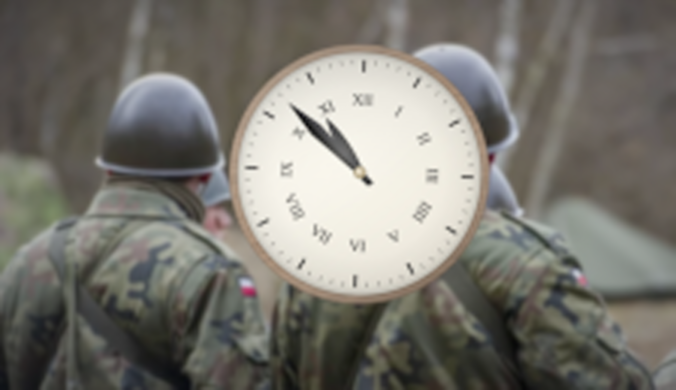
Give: 10:52
